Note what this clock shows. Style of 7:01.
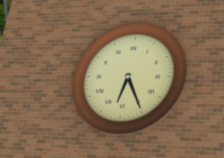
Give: 6:25
